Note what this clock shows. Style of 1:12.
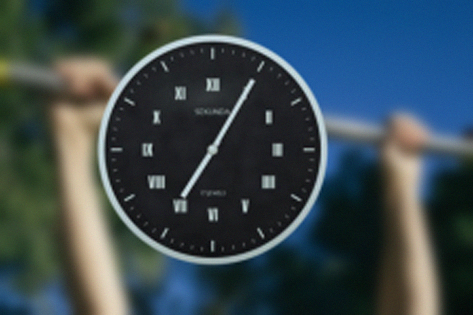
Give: 7:05
